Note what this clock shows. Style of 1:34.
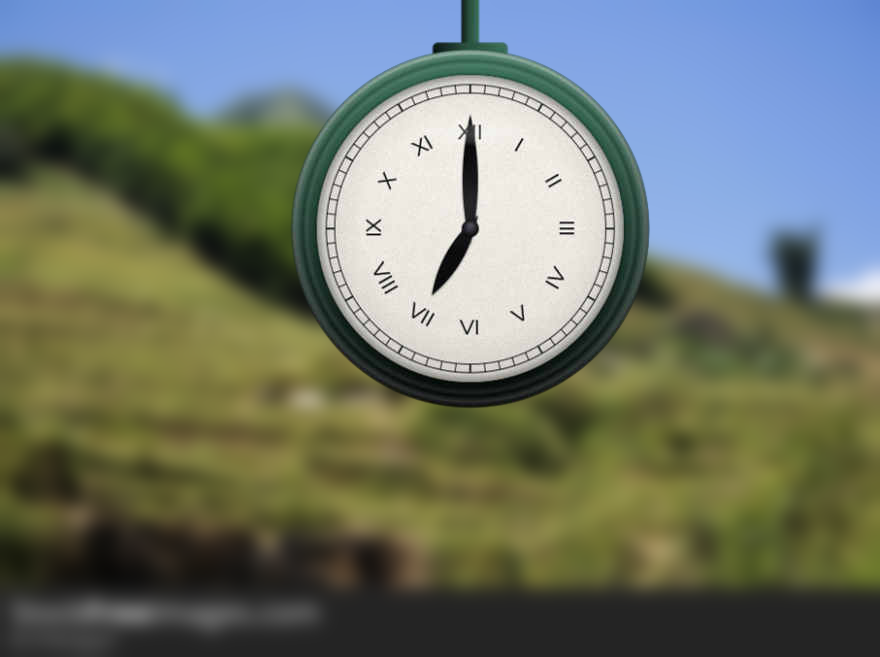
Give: 7:00
